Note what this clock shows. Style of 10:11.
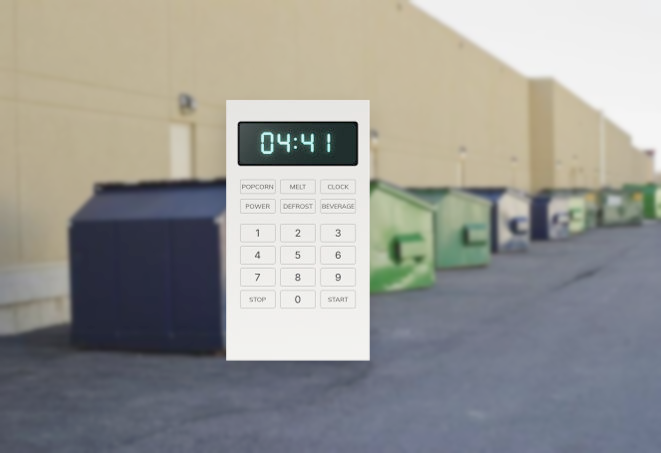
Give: 4:41
